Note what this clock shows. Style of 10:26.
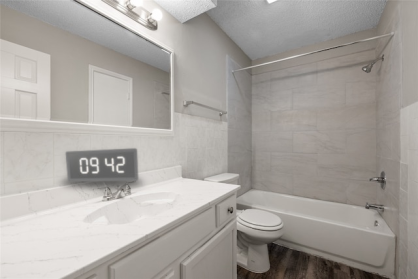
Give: 9:42
